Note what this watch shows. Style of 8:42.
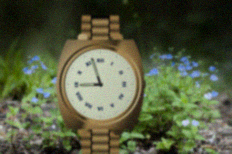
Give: 8:57
